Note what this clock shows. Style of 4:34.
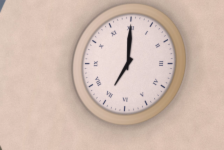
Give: 7:00
